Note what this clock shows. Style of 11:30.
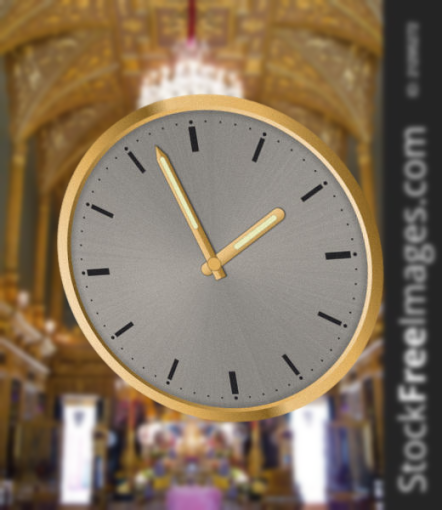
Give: 1:57
